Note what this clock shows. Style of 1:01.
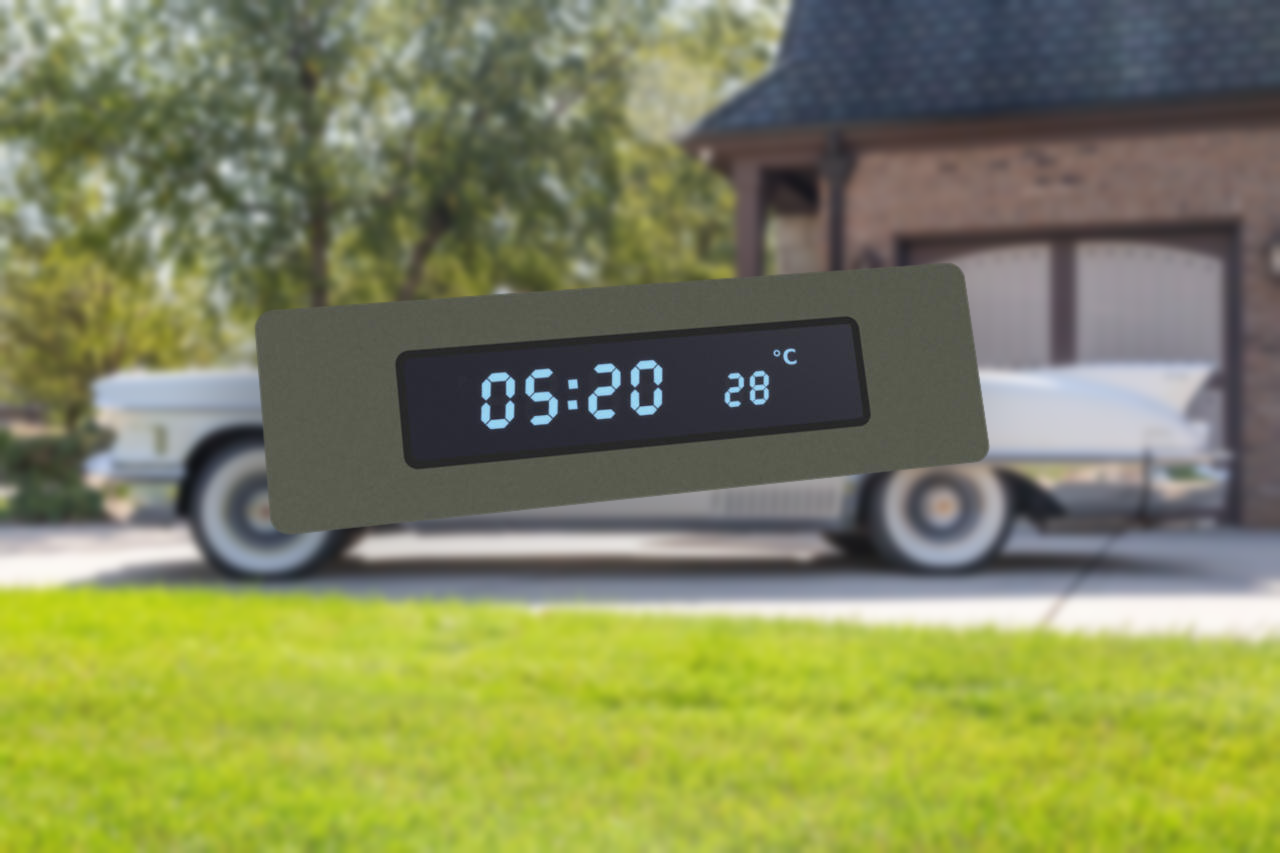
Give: 5:20
